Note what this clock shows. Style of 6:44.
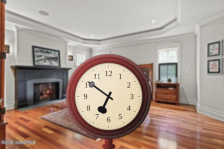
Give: 6:51
